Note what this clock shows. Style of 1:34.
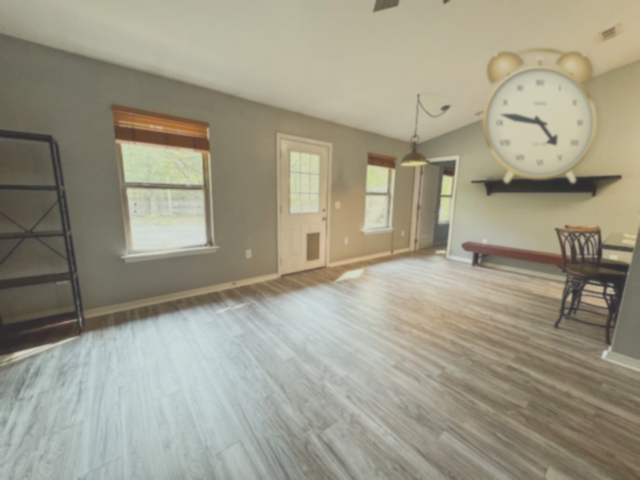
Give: 4:47
